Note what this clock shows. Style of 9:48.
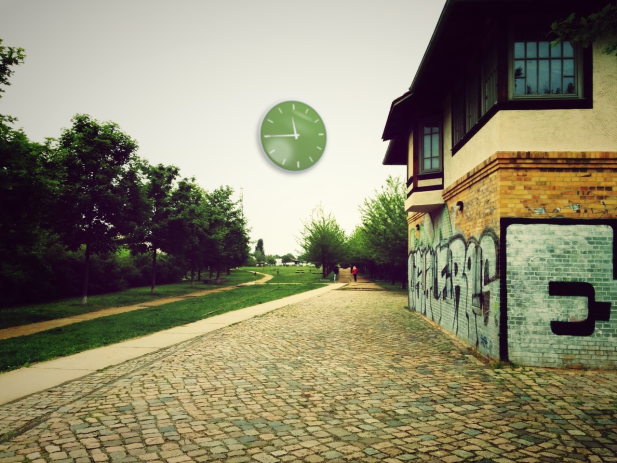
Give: 11:45
